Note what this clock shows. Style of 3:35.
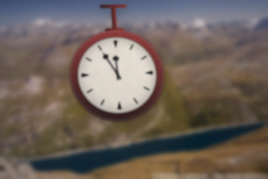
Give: 11:55
